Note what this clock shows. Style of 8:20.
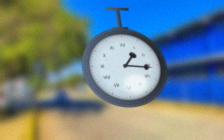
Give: 1:16
